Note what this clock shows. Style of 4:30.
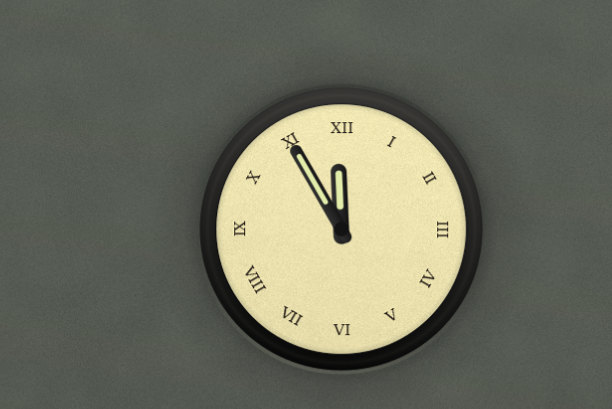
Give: 11:55
